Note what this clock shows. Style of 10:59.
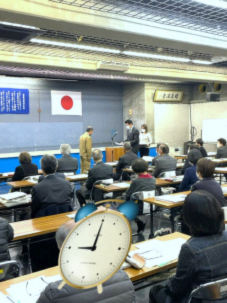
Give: 9:00
